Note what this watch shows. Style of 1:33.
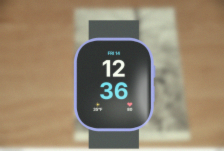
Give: 12:36
